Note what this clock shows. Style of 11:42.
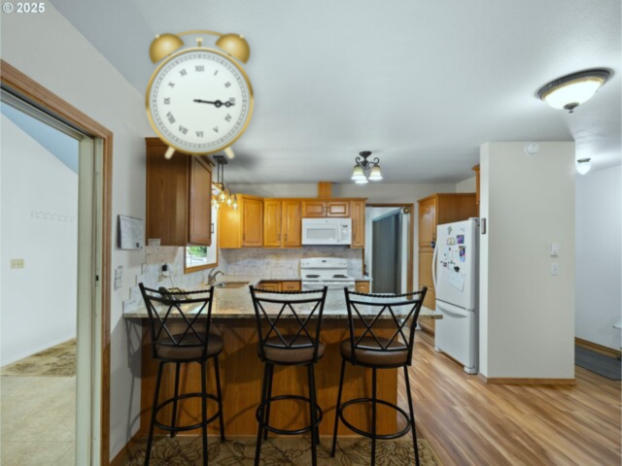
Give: 3:16
